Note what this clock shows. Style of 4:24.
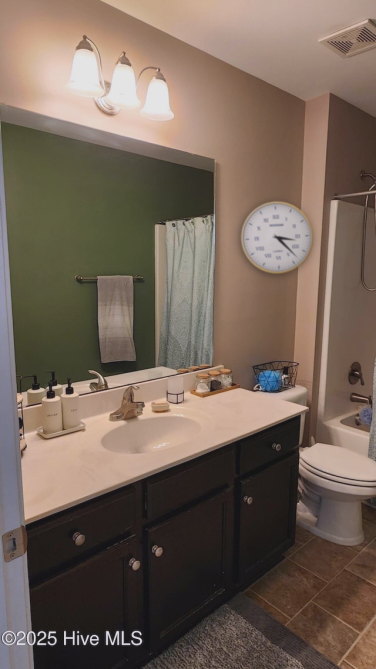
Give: 3:23
